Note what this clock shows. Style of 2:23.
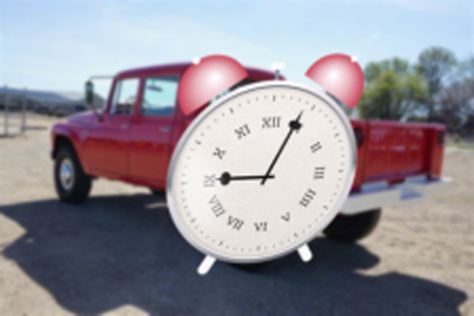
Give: 9:04
